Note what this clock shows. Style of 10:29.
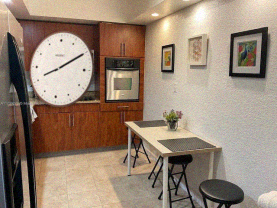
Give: 8:10
